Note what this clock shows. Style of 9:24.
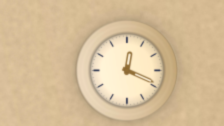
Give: 12:19
